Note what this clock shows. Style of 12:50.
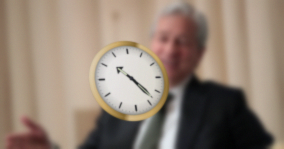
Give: 10:23
